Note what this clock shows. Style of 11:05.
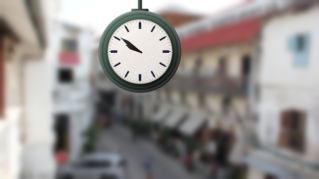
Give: 9:51
